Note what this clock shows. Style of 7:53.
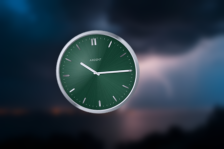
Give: 10:15
